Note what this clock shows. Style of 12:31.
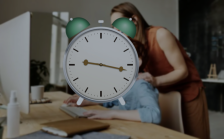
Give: 9:17
